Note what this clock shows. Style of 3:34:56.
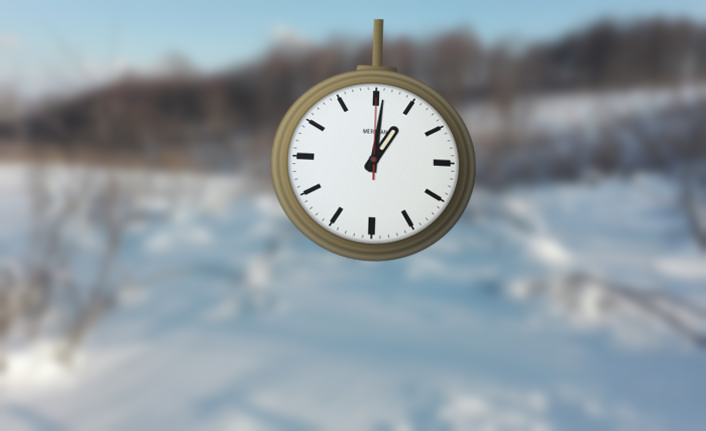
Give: 1:01:00
